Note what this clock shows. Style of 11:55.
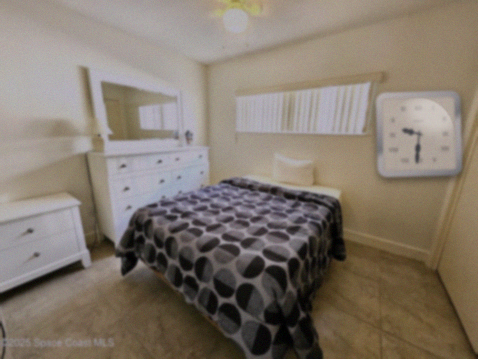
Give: 9:31
